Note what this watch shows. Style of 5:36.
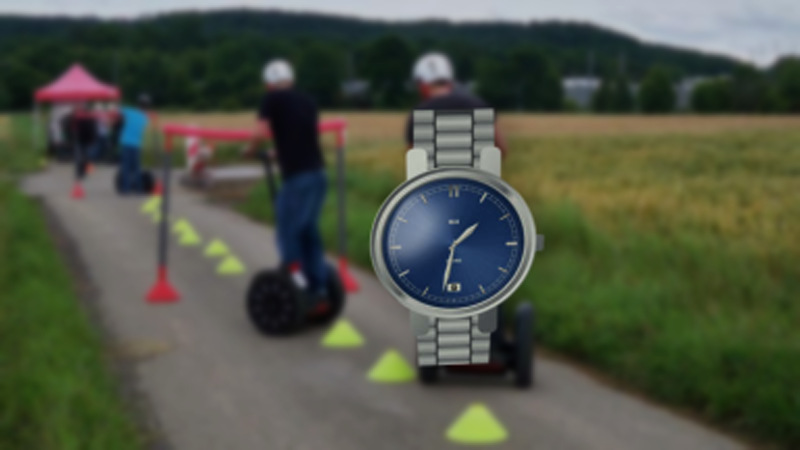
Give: 1:32
